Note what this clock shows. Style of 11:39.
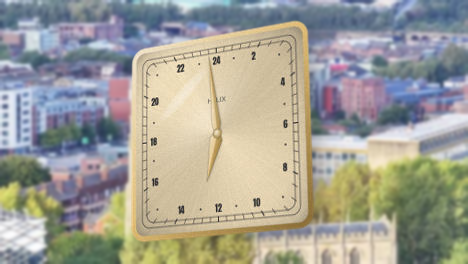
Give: 12:59
